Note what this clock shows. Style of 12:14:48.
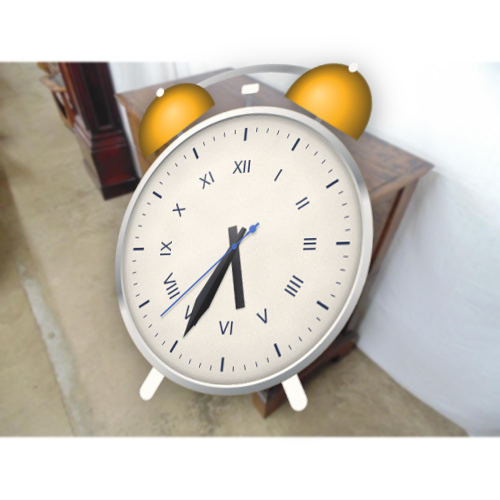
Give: 5:34:38
